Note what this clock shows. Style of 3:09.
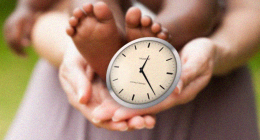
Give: 12:23
